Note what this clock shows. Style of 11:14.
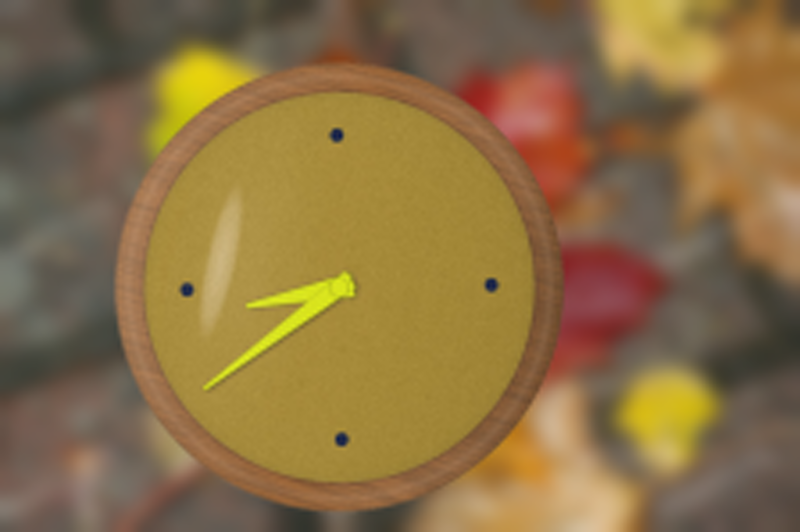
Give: 8:39
